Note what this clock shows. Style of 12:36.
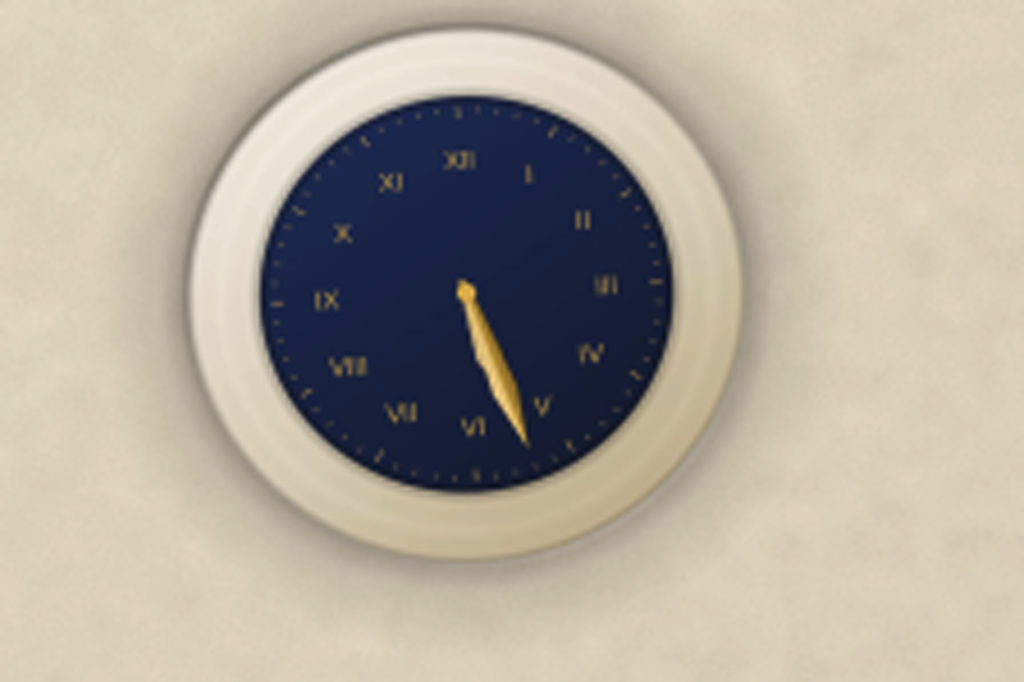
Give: 5:27
